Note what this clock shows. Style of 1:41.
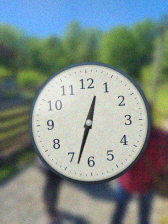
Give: 12:33
